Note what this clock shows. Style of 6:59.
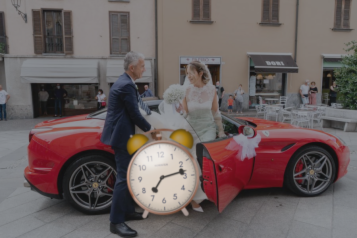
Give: 7:13
